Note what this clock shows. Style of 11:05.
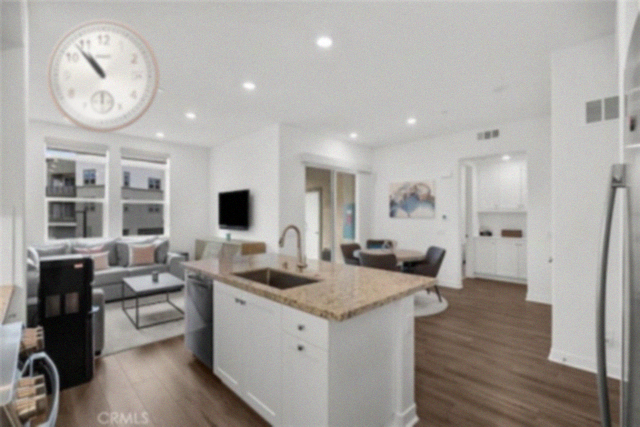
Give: 10:53
